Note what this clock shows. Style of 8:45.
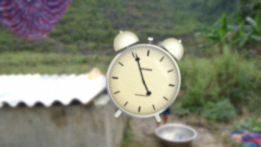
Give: 4:56
